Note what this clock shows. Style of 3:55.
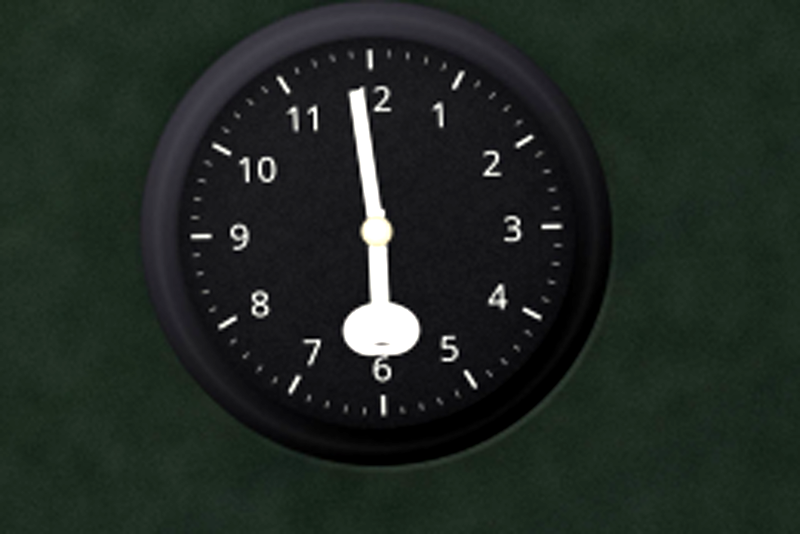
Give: 5:59
